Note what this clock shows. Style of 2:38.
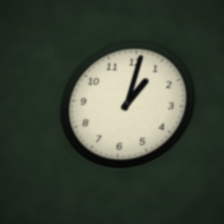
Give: 1:01
